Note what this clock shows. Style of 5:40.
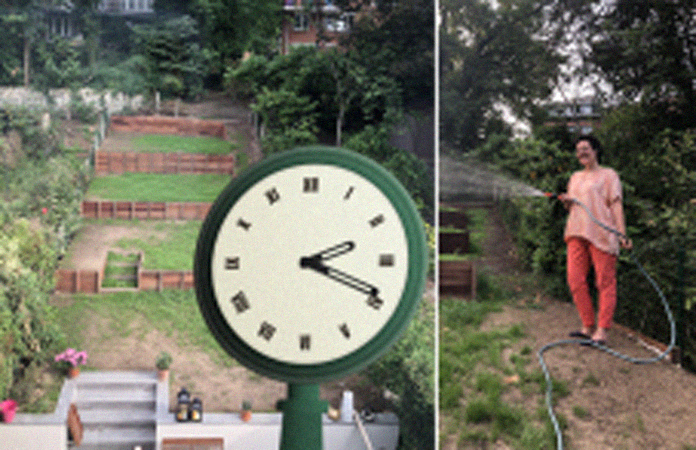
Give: 2:19
